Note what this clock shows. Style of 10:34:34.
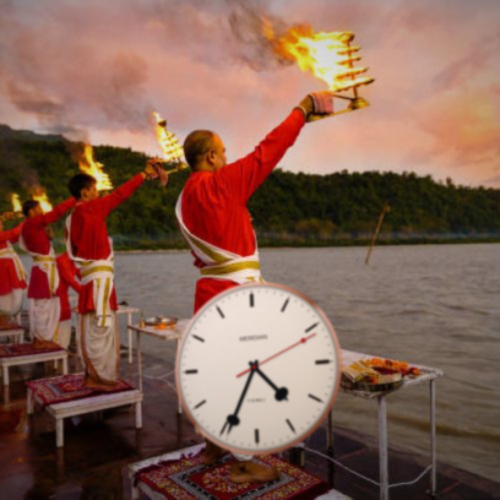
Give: 4:34:11
